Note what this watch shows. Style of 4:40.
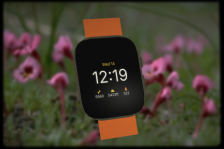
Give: 12:19
